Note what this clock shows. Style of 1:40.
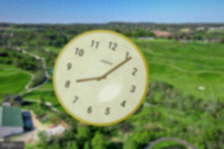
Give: 8:06
